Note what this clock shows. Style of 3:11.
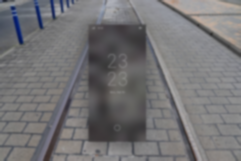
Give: 23:23
